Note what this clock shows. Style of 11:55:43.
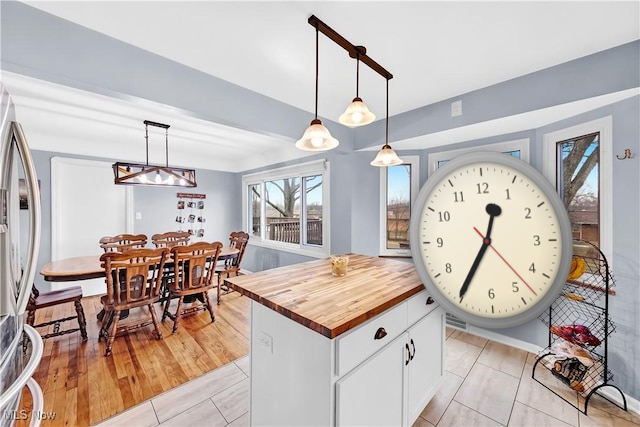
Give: 12:35:23
